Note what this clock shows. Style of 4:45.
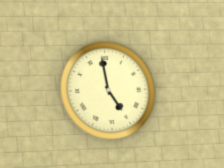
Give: 4:59
